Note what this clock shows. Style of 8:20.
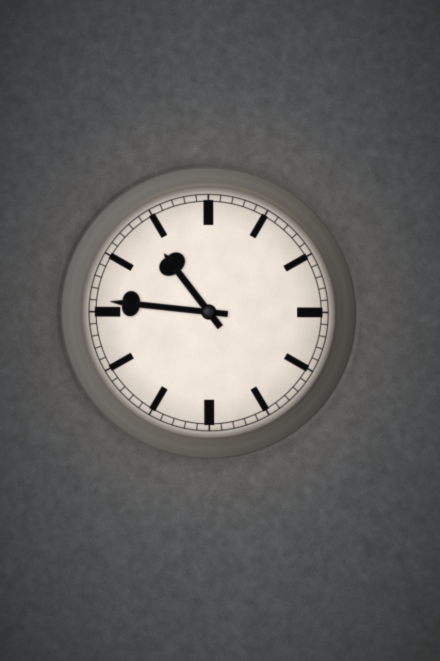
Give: 10:46
